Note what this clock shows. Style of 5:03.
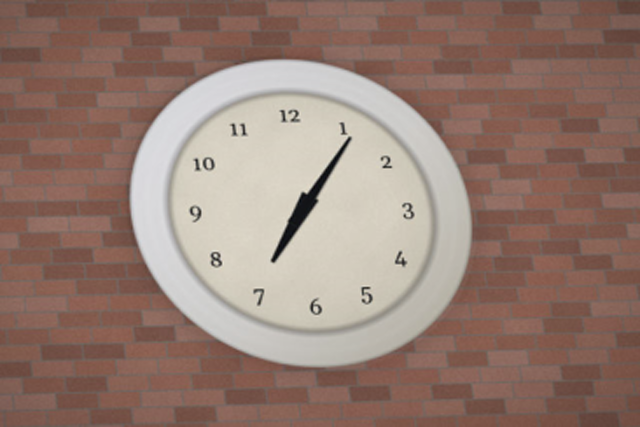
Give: 7:06
